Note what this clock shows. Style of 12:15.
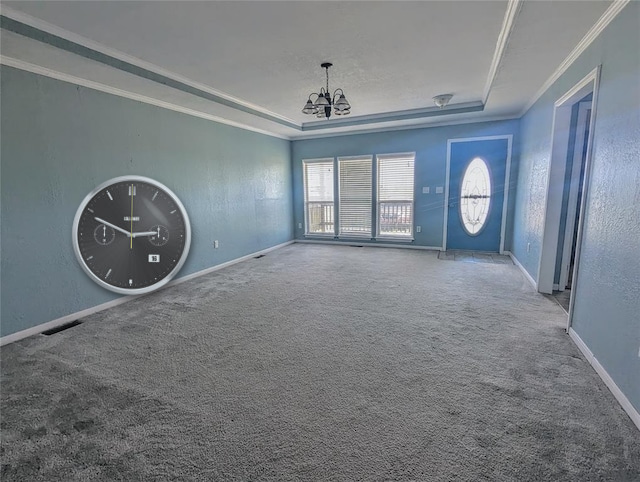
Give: 2:49
